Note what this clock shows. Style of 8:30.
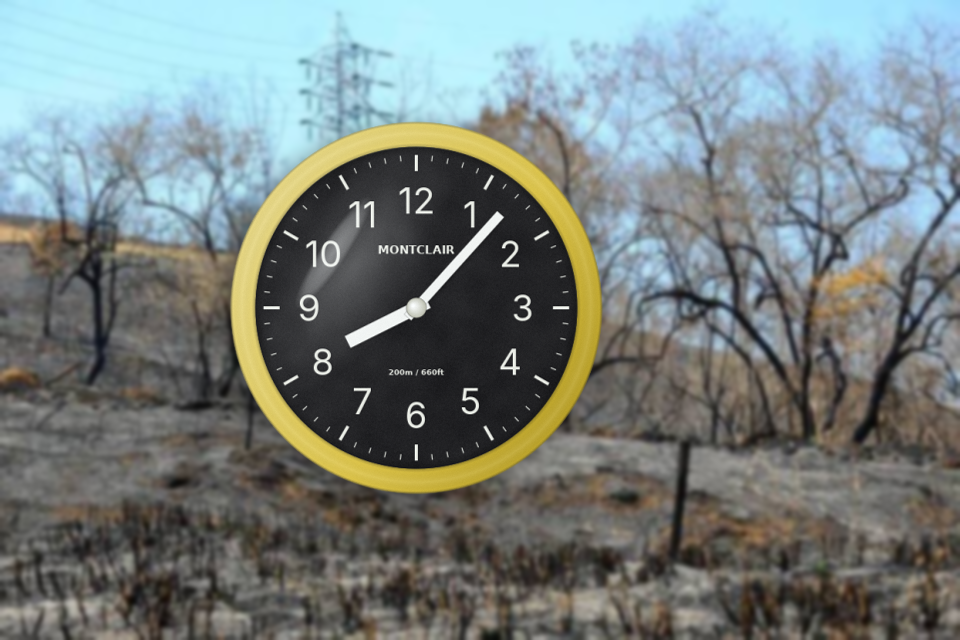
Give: 8:07
